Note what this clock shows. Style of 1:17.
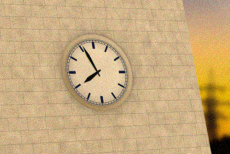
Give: 7:56
